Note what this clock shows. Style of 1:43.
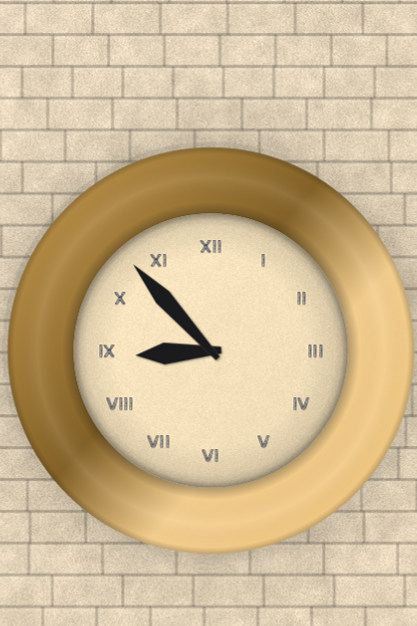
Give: 8:53
